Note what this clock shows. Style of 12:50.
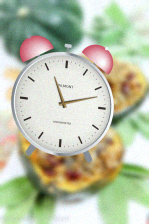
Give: 11:12
